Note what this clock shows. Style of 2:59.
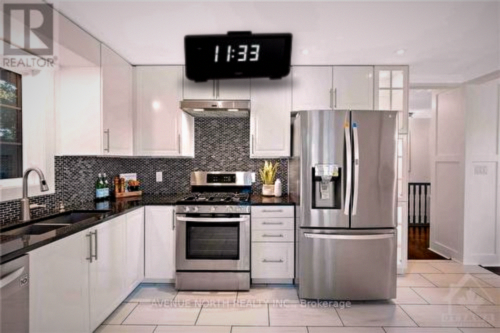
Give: 11:33
